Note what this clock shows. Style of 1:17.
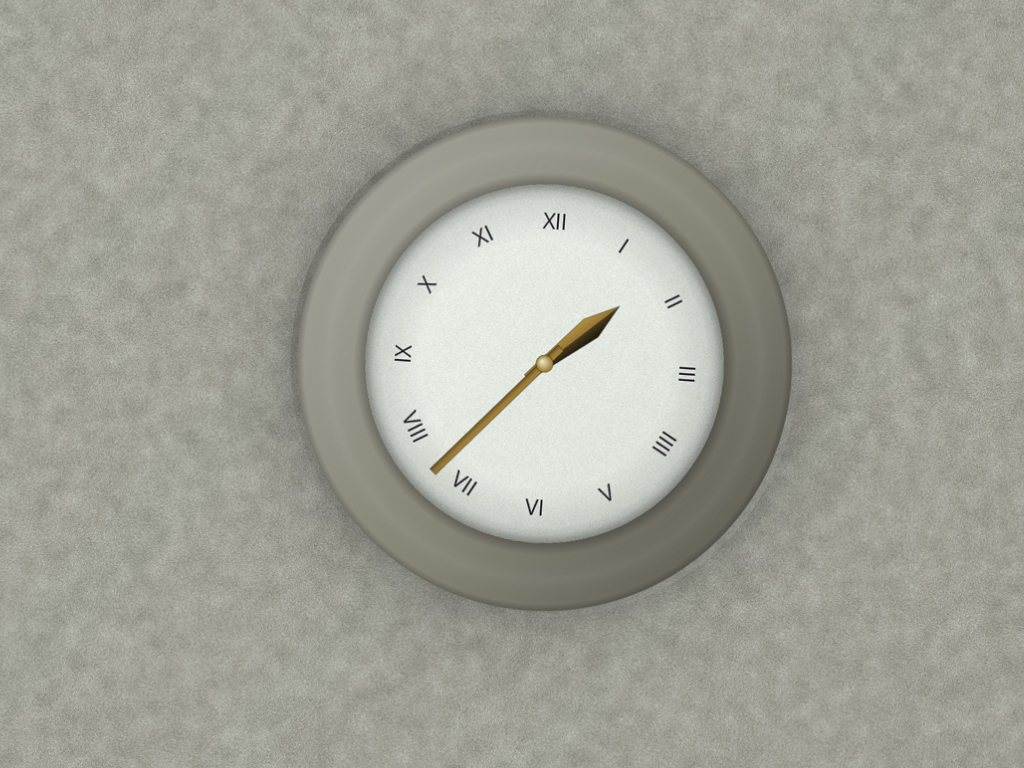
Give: 1:37
